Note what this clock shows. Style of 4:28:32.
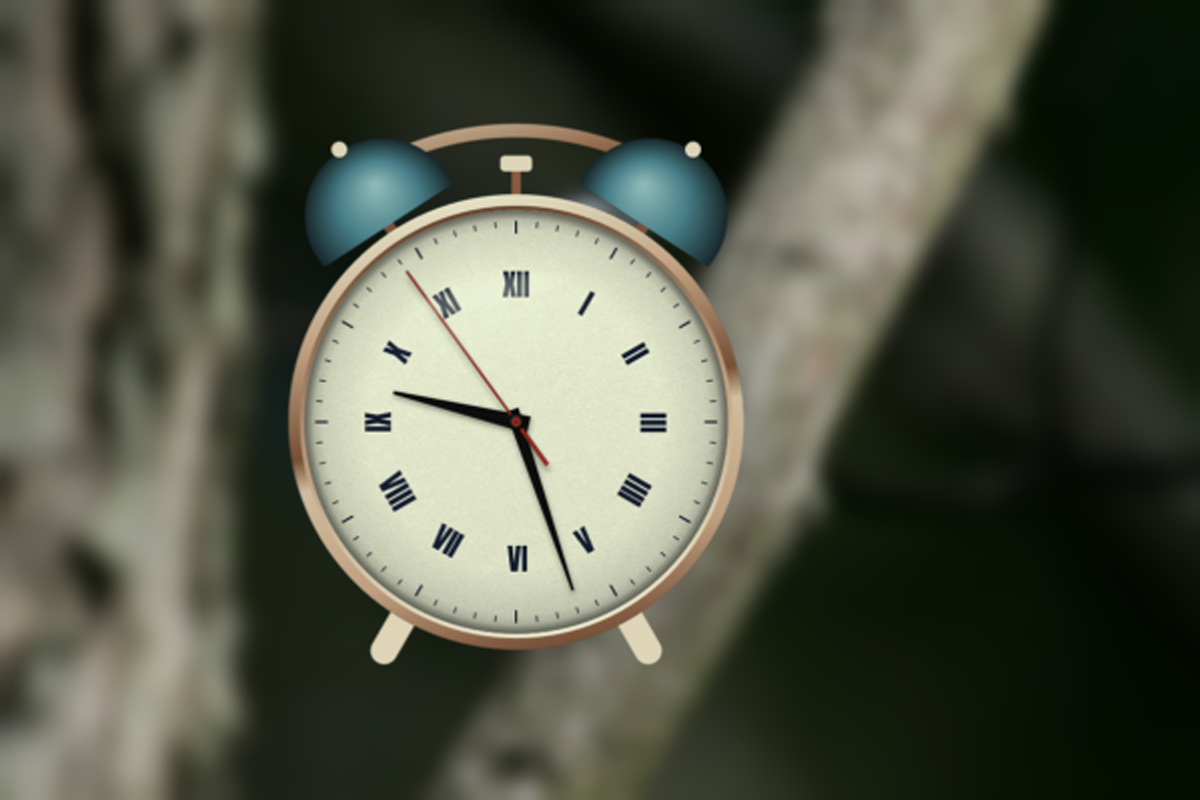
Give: 9:26:54
